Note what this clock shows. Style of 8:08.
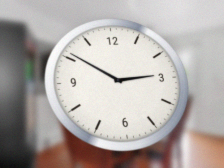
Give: 2:51
